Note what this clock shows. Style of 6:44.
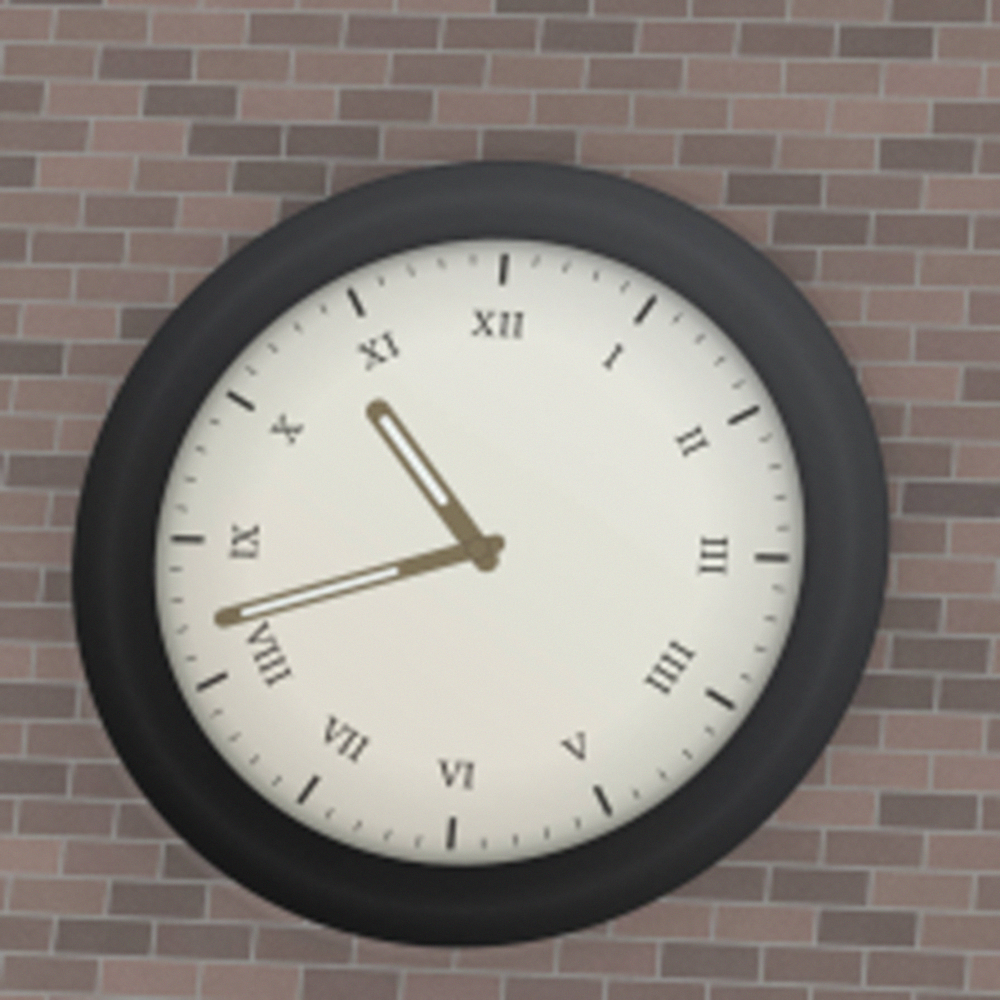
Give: 10:42
